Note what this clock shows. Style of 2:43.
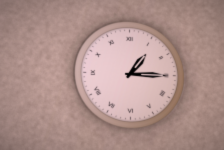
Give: 1:15
